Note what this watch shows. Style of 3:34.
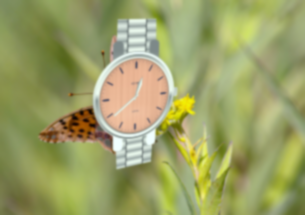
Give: 12:39
